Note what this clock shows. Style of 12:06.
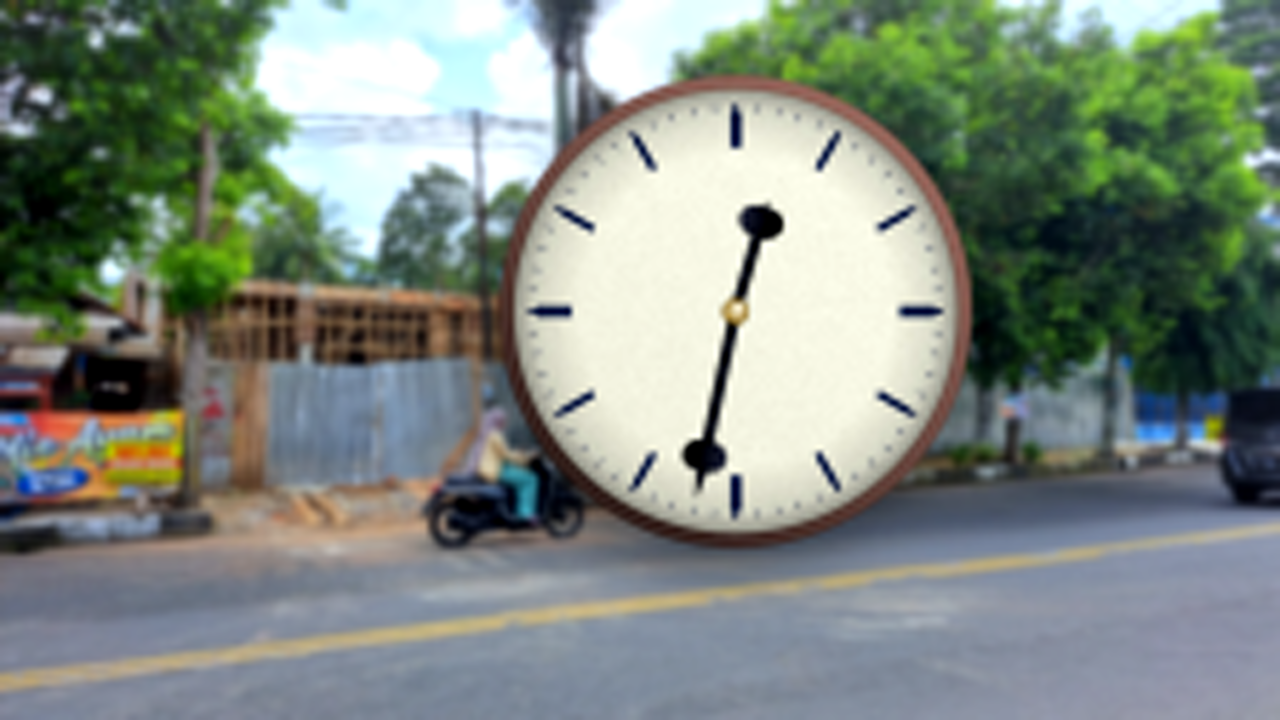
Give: 12:32
